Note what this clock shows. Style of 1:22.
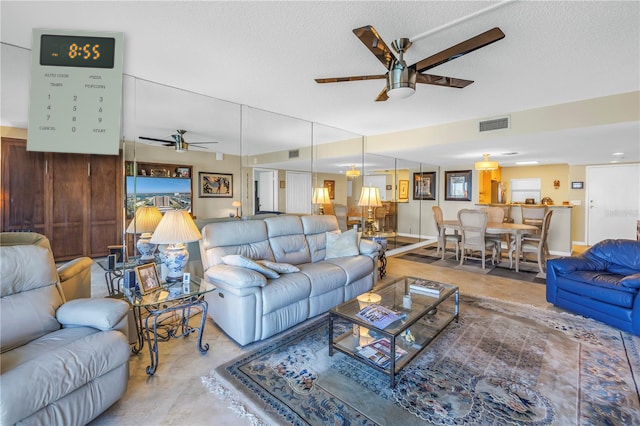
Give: 8:55
